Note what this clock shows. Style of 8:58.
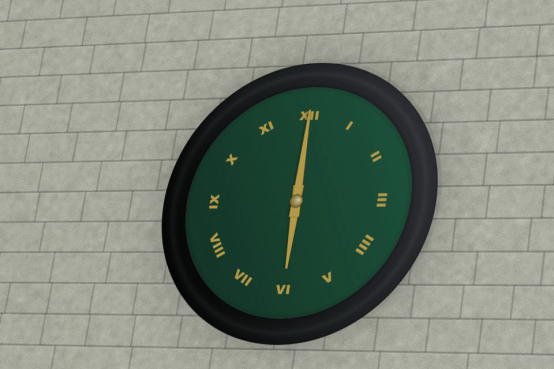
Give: 6:00
